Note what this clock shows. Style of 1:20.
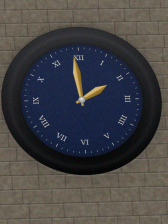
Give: 1:59
